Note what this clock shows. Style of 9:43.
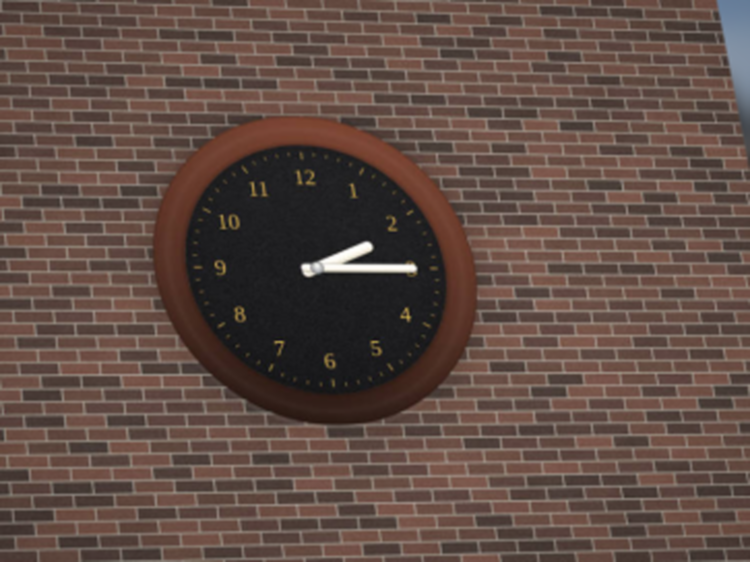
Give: 2:15
